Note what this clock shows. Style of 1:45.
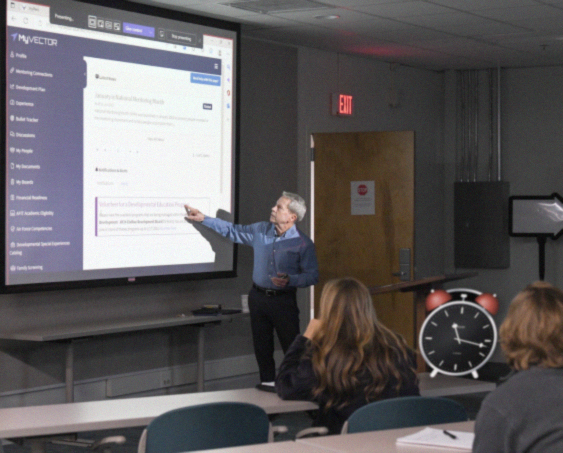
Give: 11:17
